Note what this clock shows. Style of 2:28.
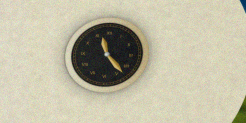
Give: 11:23
